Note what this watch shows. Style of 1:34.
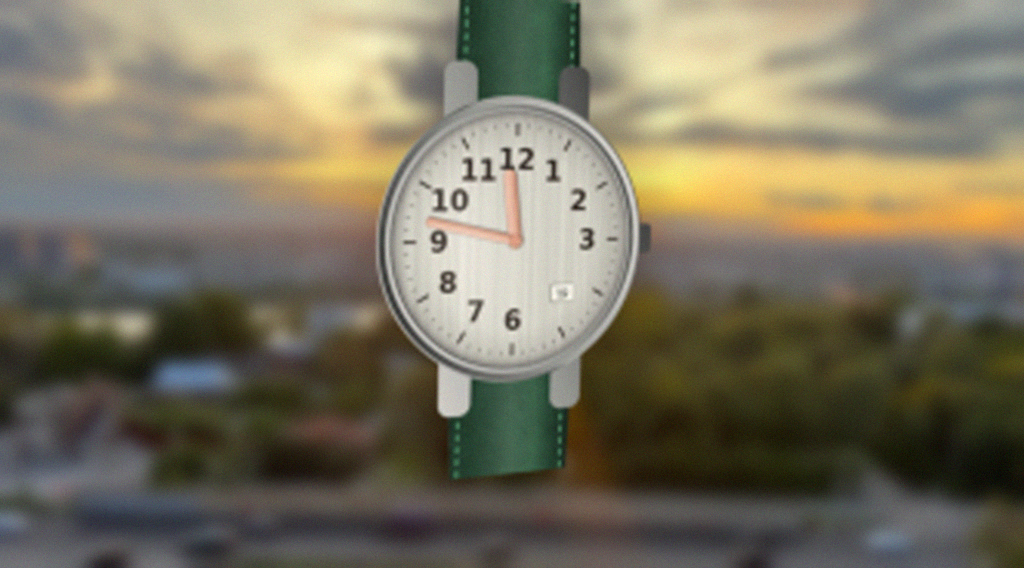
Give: 11:47
